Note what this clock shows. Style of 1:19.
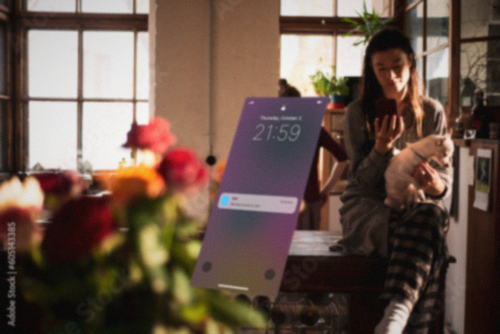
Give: 21:59
